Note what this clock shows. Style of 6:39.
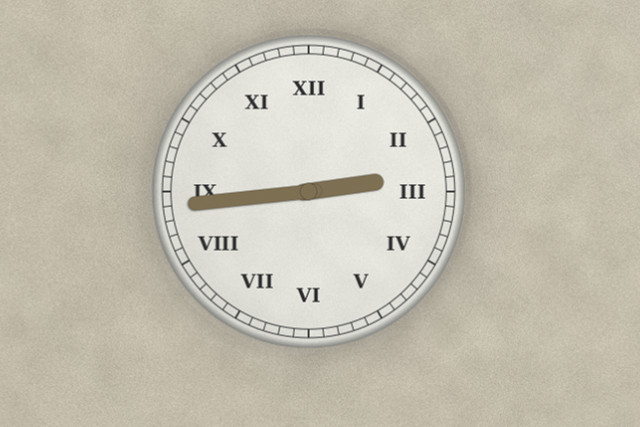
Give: 2:44
